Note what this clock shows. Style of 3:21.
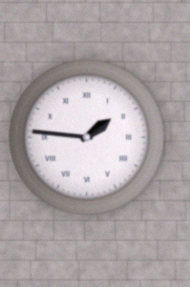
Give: 1:46
